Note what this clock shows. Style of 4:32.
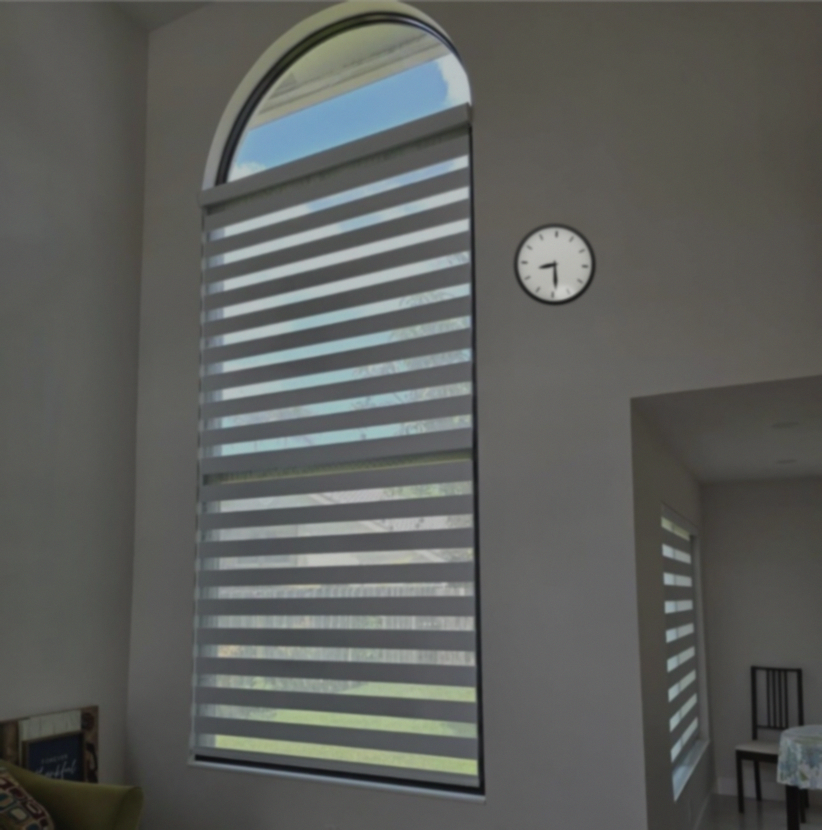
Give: 8:29
